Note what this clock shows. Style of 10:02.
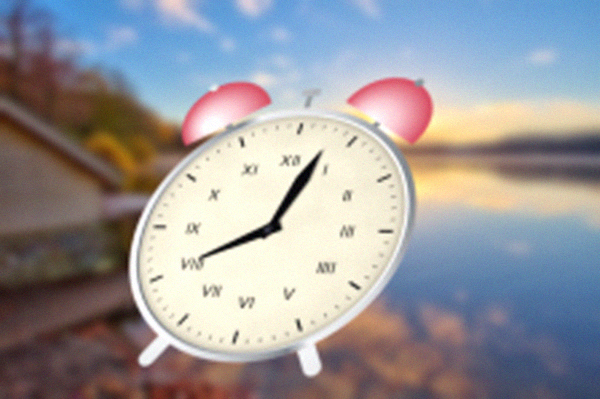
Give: 8:03
